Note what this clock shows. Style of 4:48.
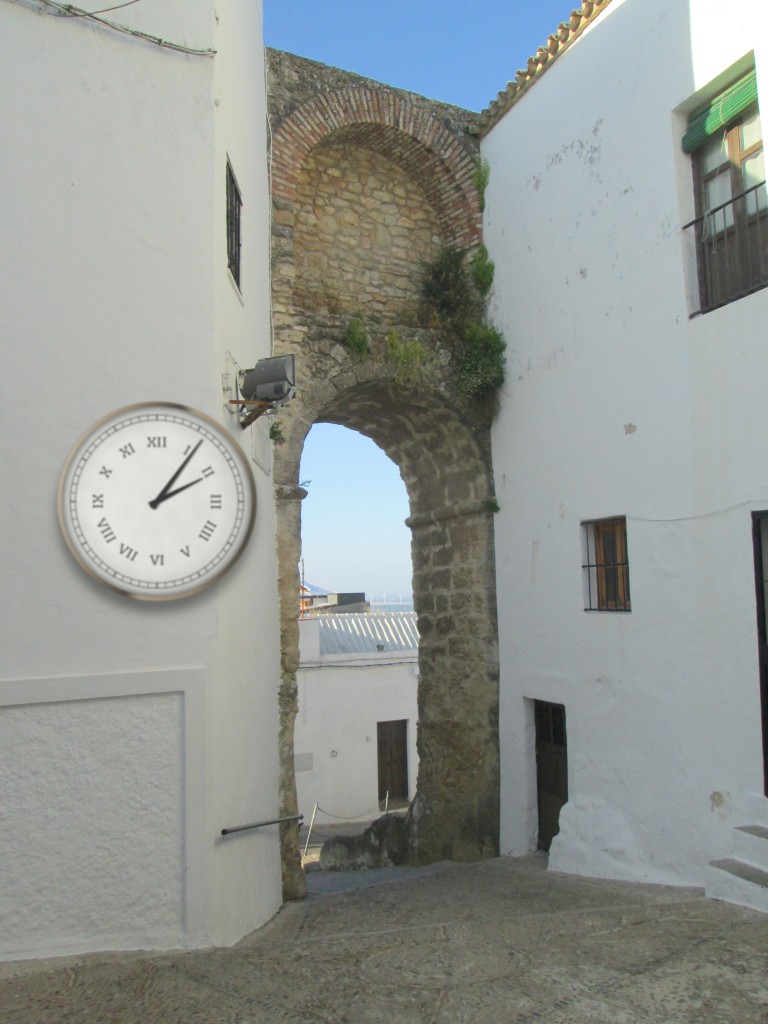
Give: 2:06
